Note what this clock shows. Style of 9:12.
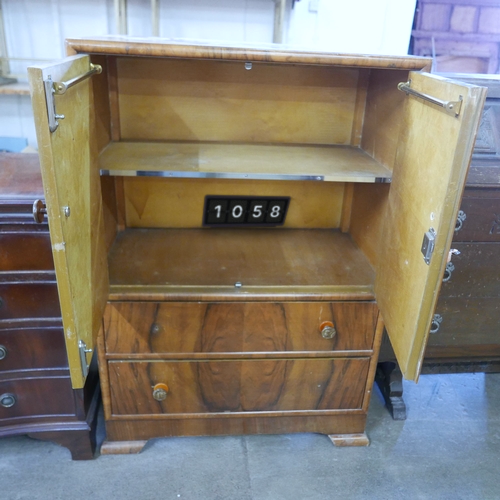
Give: 10:58
